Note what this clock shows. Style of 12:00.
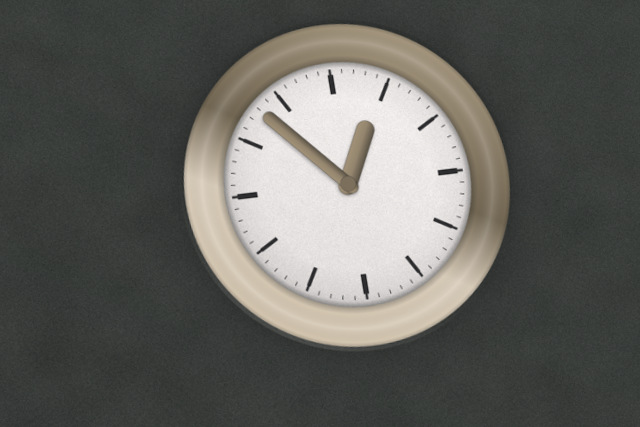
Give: 12:53
